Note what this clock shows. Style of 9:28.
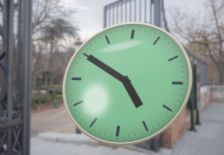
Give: 4:50
